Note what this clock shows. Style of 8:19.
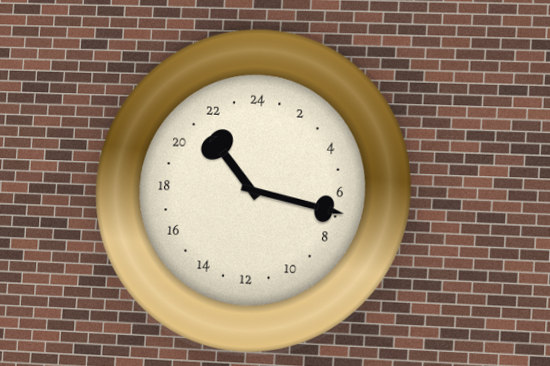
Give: 21:17
